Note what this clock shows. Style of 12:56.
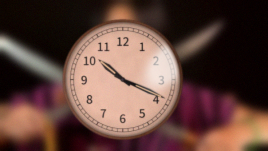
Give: 10:19
